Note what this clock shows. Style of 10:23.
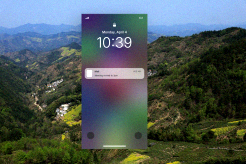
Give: 10:39
